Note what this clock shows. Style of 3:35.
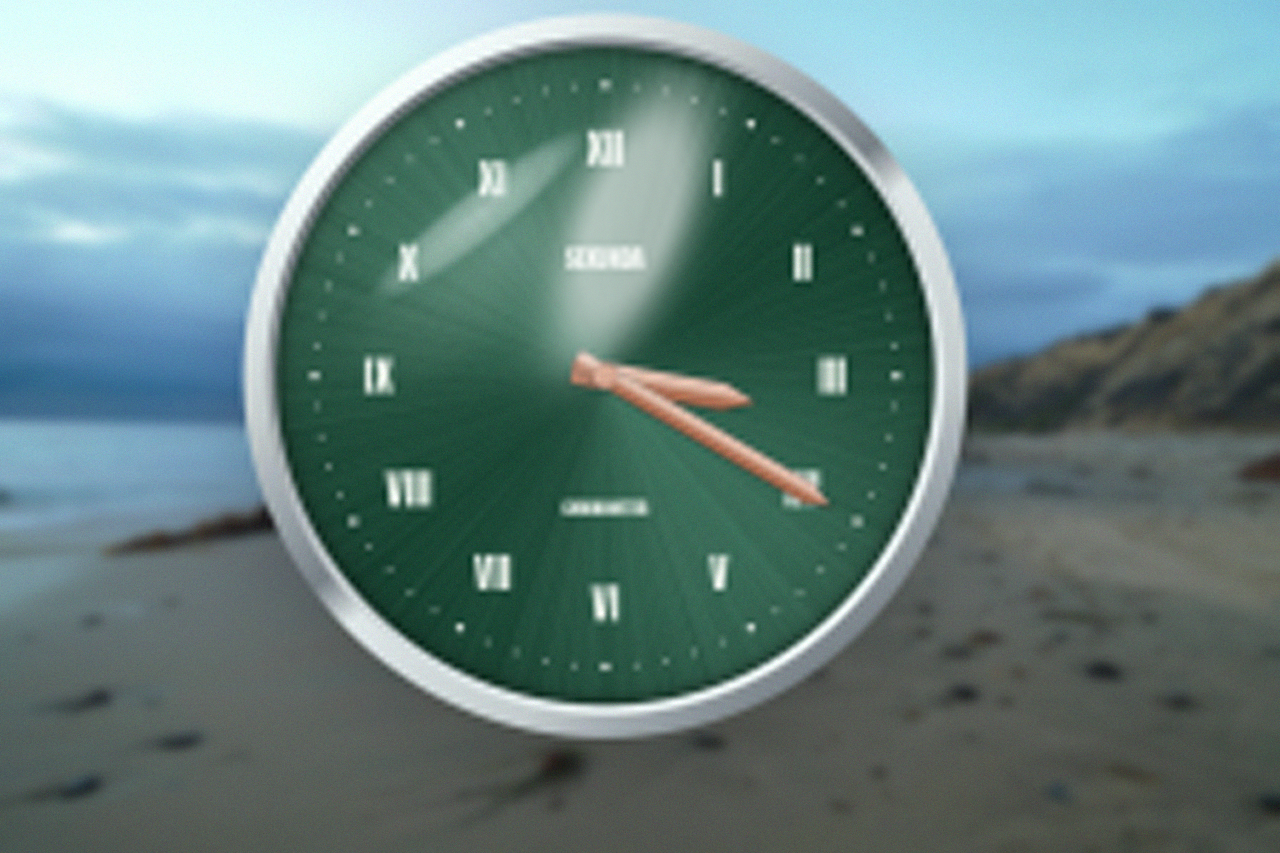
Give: 3:20
